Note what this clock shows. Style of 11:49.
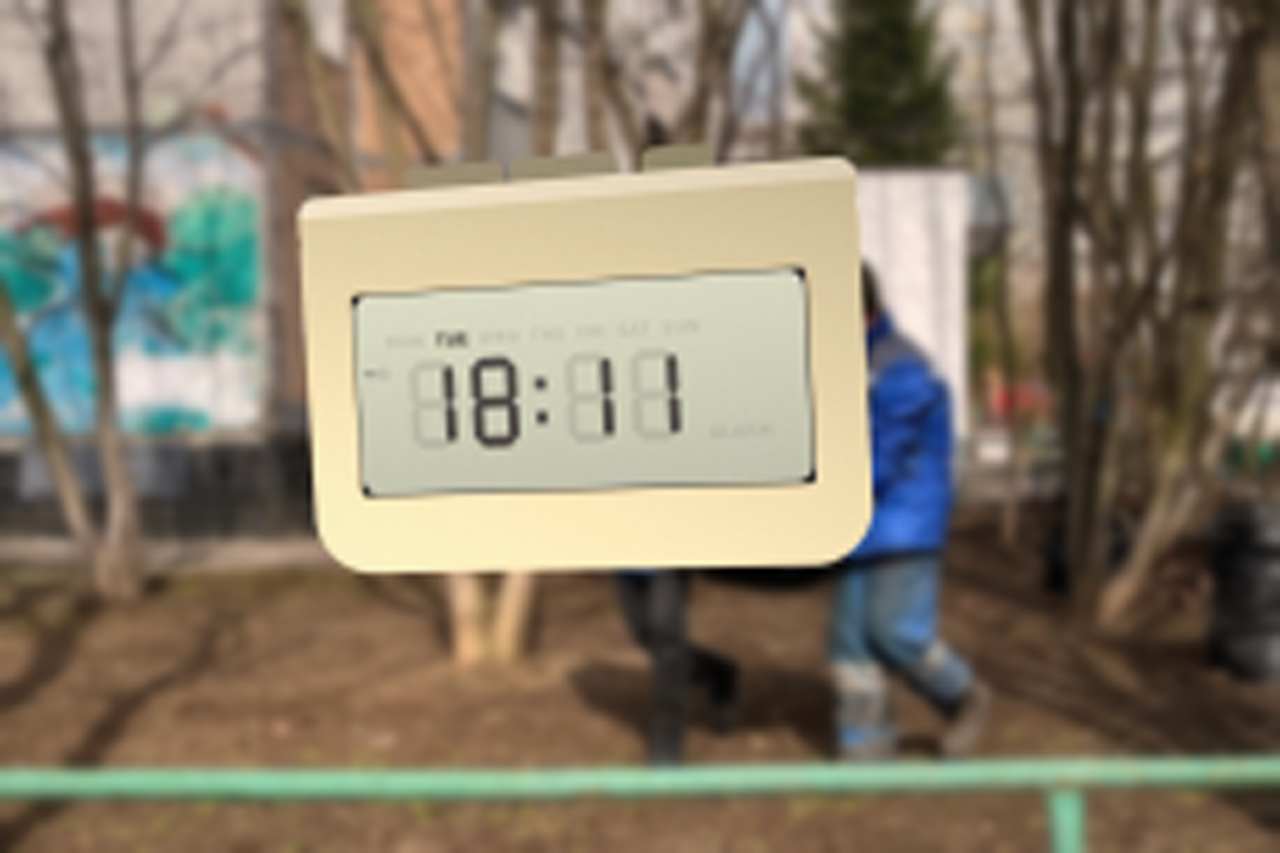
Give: 18:11
